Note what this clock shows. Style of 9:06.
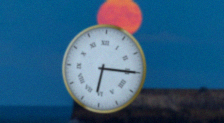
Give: 6:15
